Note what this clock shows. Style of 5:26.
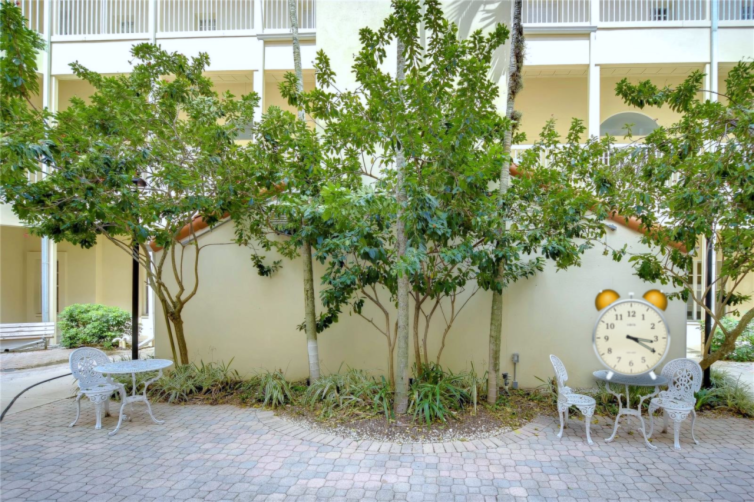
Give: 3:20
